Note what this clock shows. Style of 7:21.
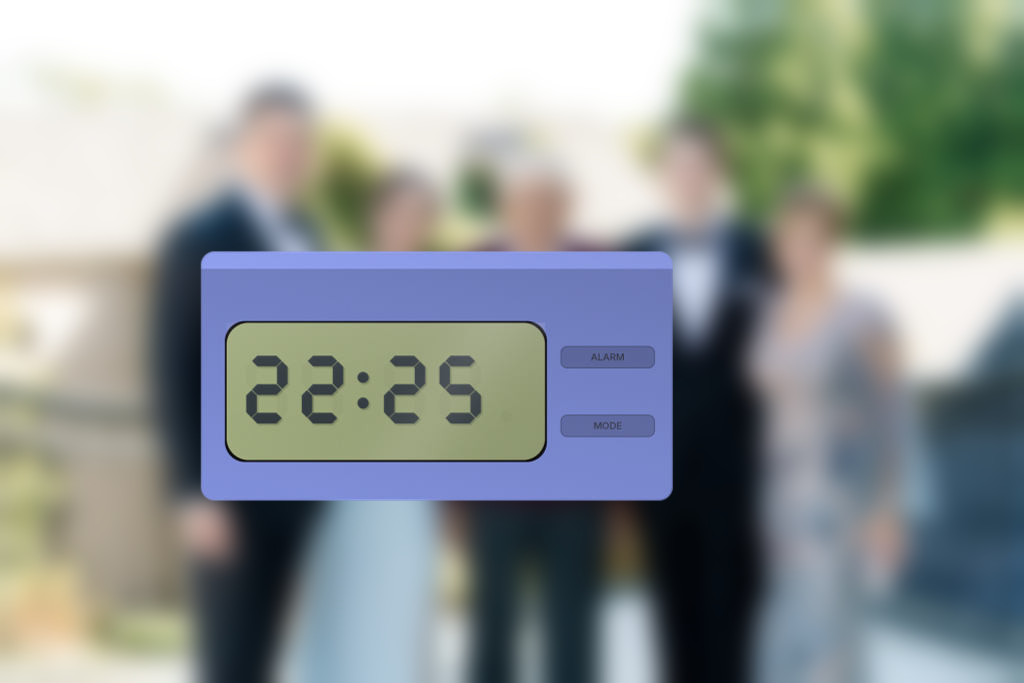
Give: 22:25
